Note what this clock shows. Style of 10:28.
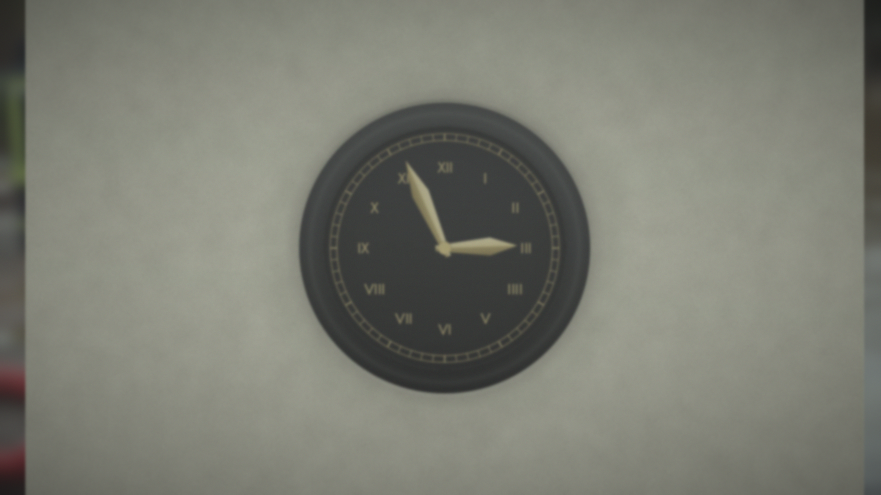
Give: 2:56
